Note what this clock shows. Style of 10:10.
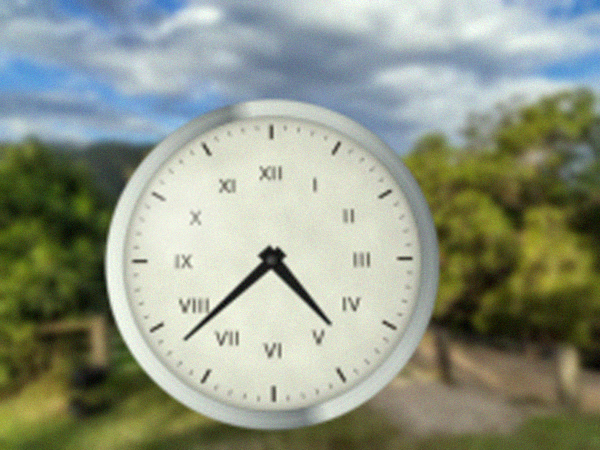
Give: 4:38
